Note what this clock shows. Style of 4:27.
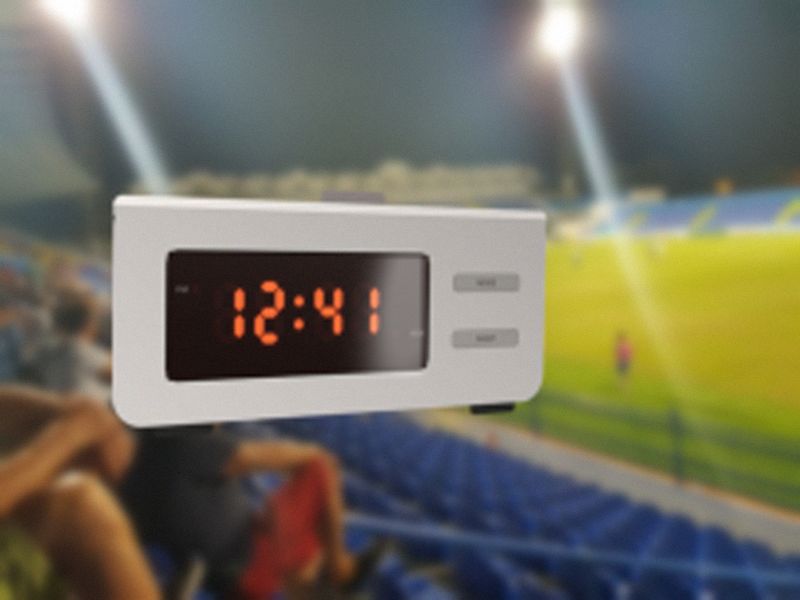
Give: 12:41
